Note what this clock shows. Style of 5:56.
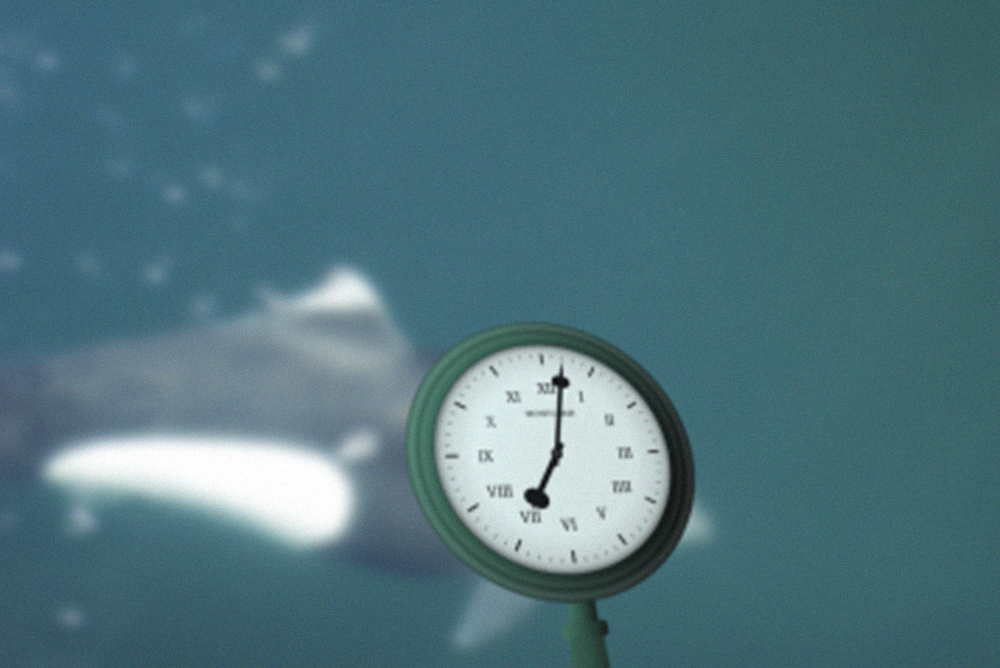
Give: 7:02
